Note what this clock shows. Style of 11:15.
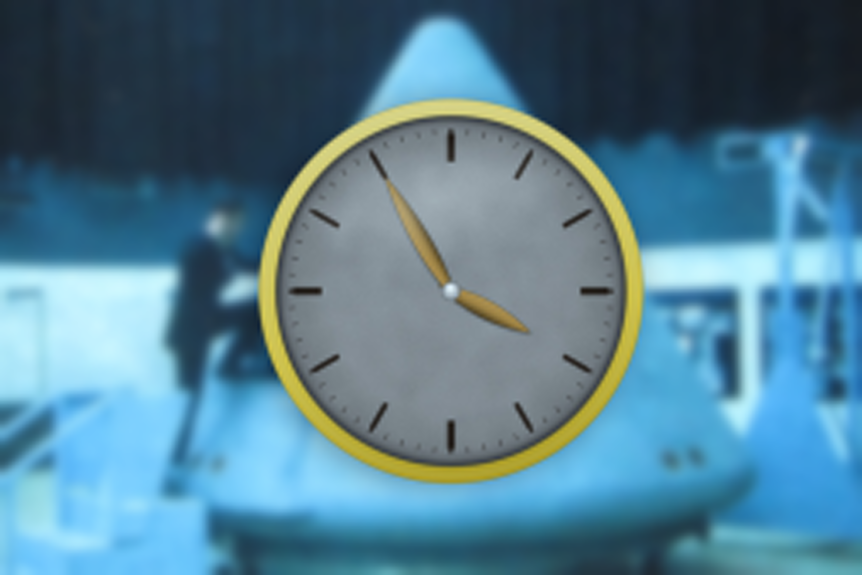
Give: 3:55
